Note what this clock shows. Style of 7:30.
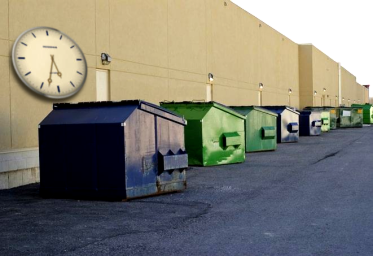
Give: 5:33
